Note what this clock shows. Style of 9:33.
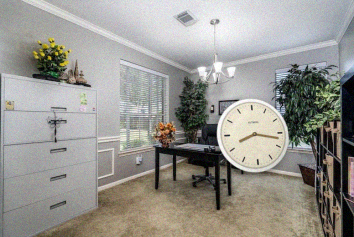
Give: 8:17
